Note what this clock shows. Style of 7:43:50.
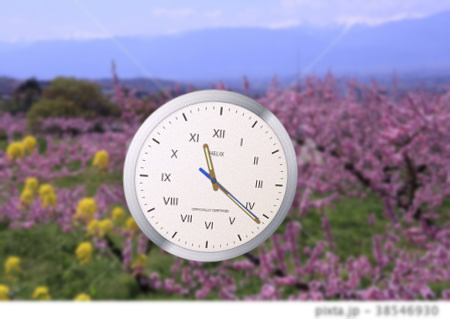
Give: 11:21:21
